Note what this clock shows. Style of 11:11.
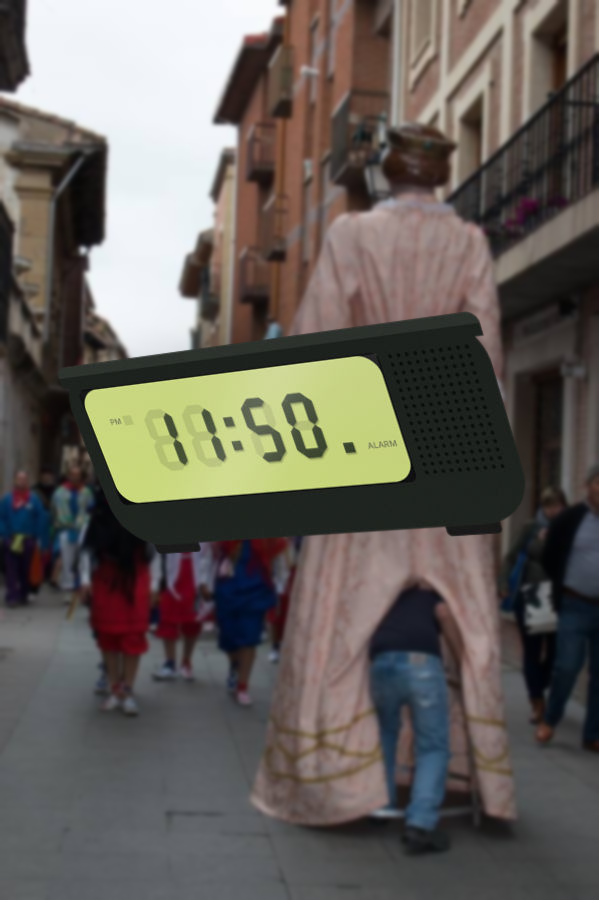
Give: 11:50
